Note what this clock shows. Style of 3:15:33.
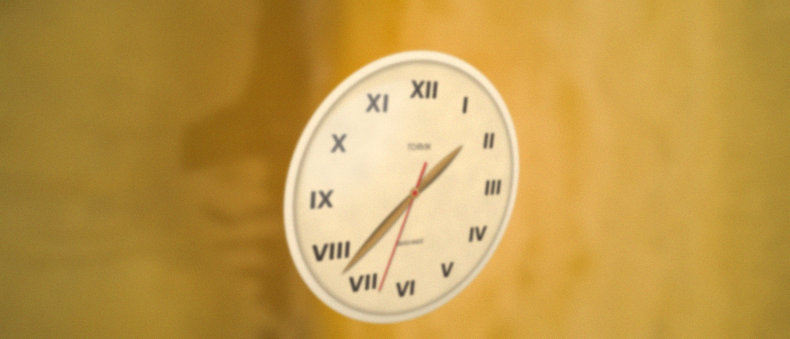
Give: 1:37:33
